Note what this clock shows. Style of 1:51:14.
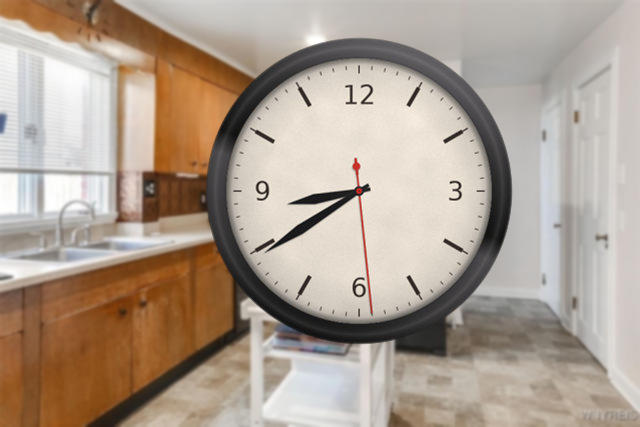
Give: 8:39:29
